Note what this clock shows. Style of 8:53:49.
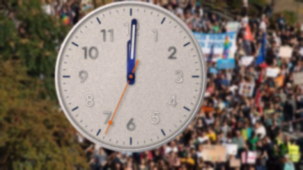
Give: 12:00:34
